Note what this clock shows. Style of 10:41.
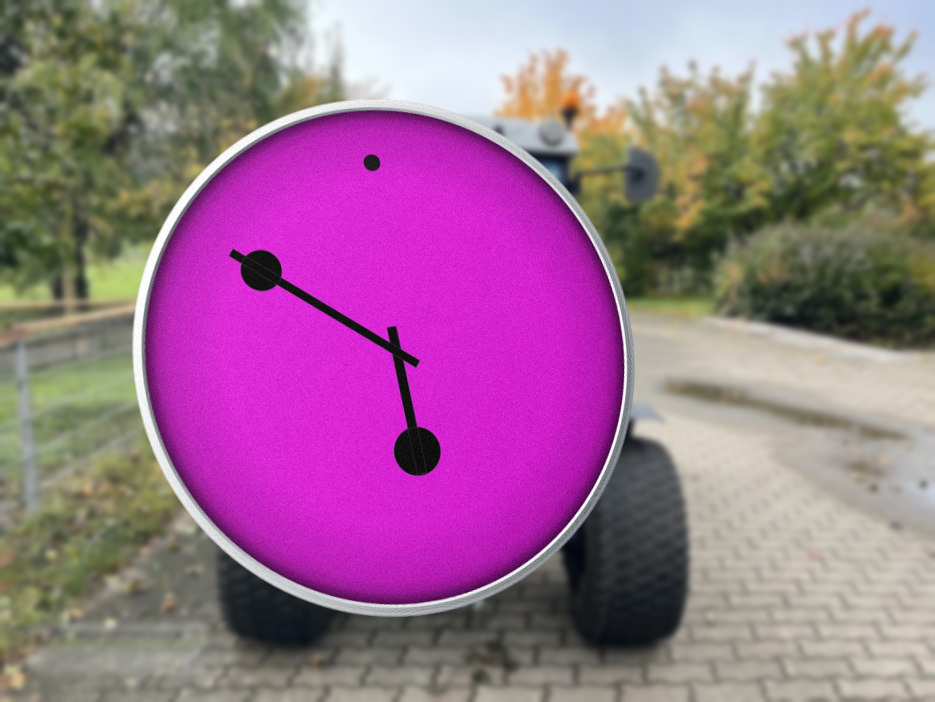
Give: 5:51
